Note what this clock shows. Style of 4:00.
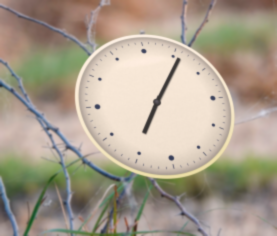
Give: 7:06
